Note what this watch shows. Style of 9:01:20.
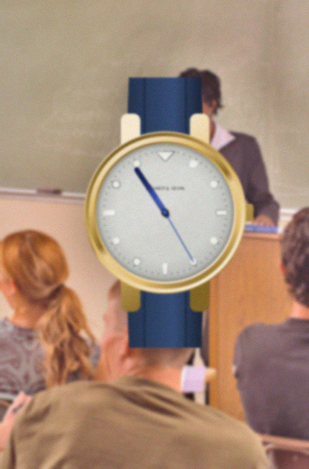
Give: 10:54:25
